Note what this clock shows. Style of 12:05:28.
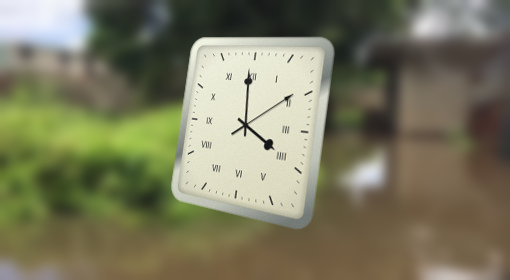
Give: 3:59:09
